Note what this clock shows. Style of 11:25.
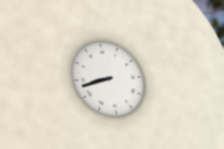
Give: 8:43
